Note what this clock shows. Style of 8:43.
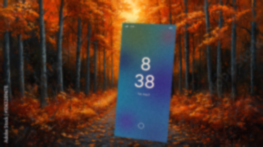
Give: 8:38
